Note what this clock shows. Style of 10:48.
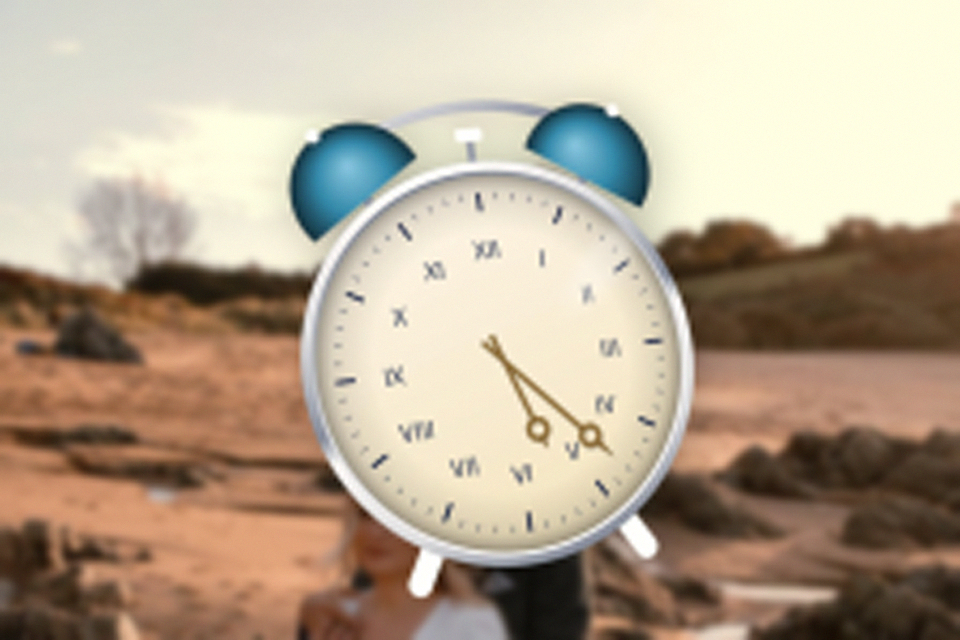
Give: 5:23
